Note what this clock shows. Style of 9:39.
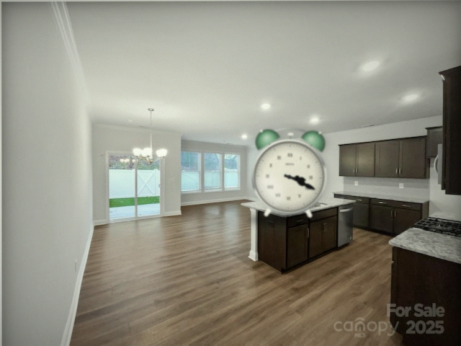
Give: 3:19
